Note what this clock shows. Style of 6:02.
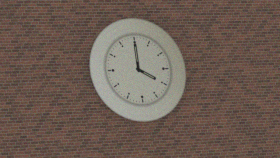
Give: 4:00
